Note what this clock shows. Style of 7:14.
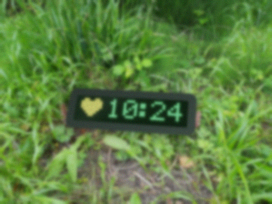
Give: 10:24
